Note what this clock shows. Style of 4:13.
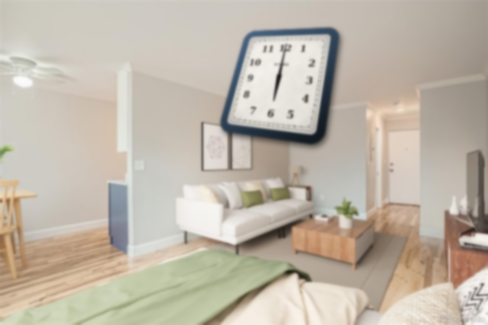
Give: 6:00
